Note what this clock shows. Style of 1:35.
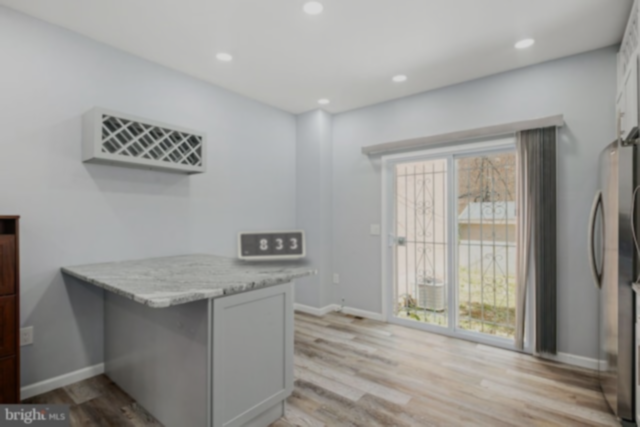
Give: 8:33
